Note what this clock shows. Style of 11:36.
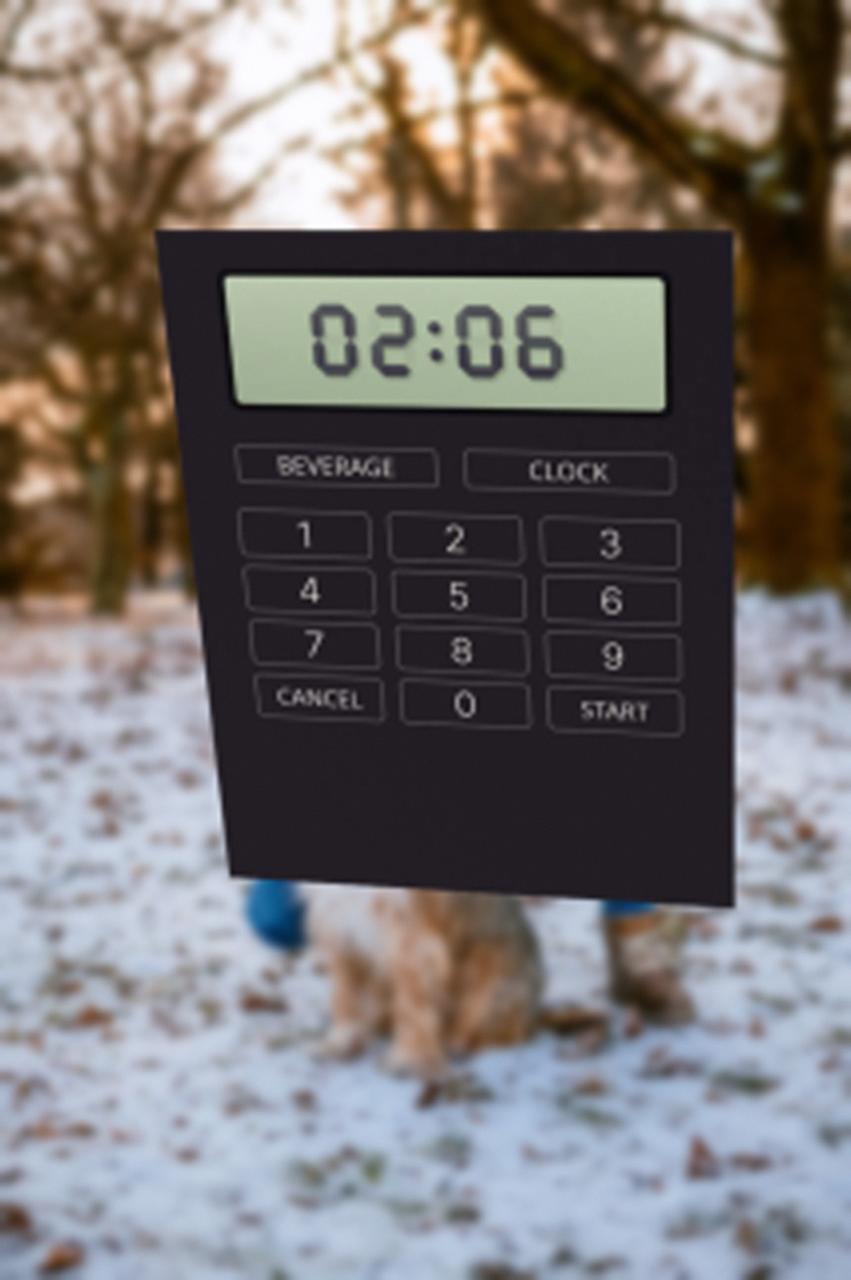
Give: 2:06
